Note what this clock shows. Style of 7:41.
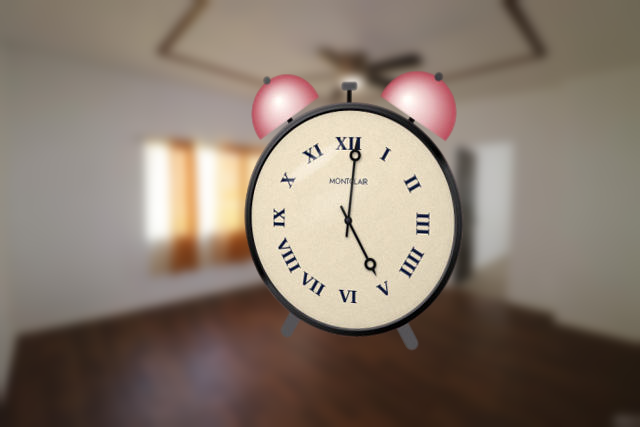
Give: 5:01
